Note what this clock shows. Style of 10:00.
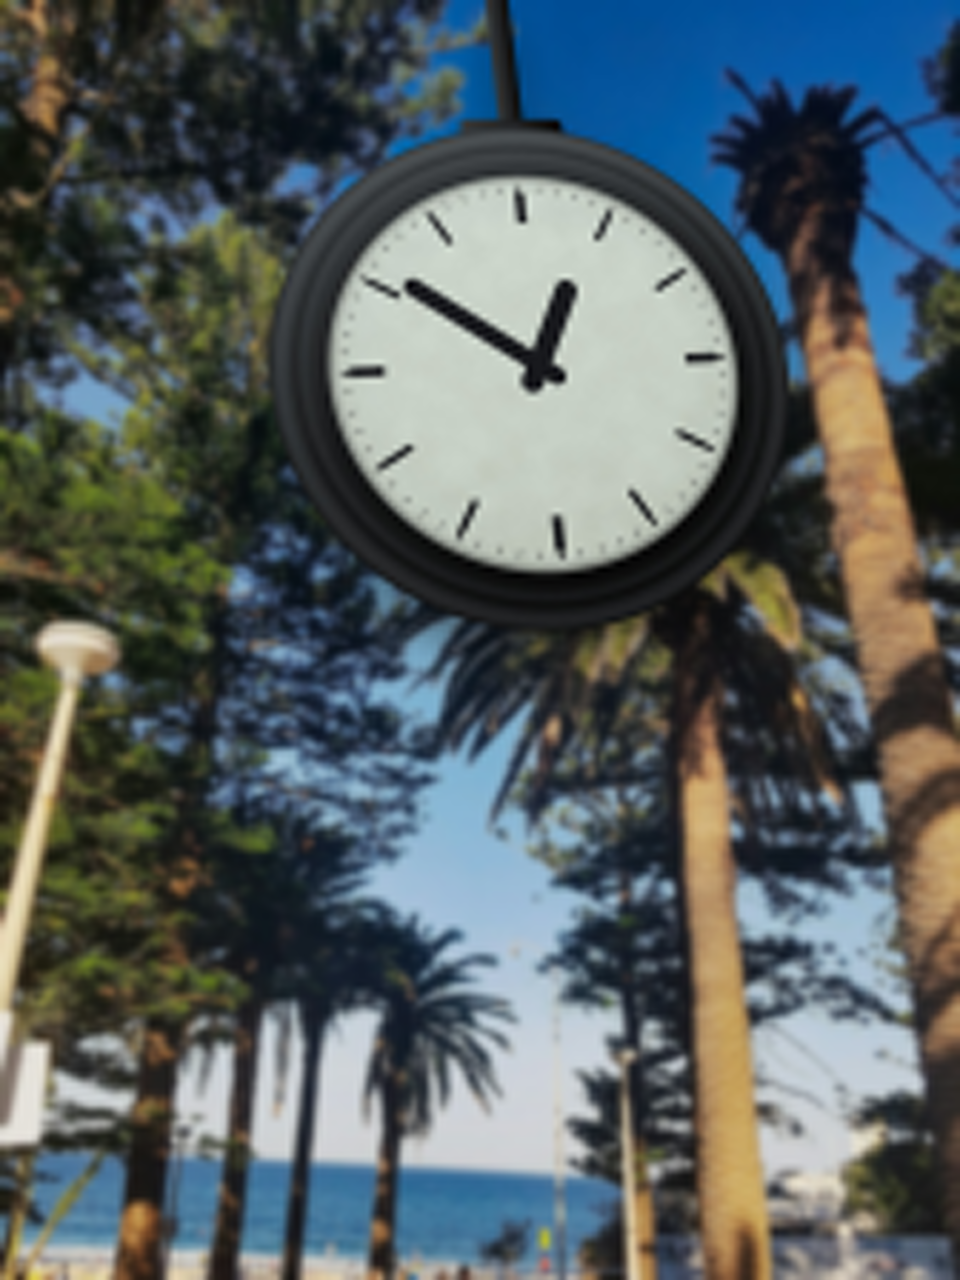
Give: 12:51
